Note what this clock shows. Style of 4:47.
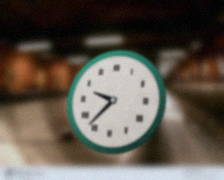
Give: 9:37
